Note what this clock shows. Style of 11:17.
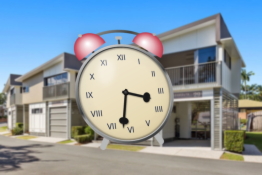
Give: 3:32
